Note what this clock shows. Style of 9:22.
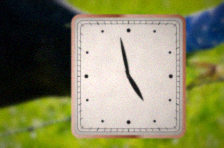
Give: 4:58
